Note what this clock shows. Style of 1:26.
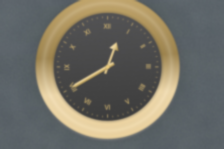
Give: 12:40
